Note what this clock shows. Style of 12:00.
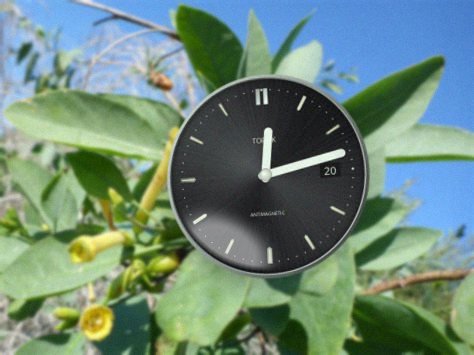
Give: 12:13
